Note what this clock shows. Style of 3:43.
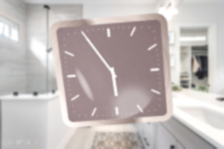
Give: 5:55
